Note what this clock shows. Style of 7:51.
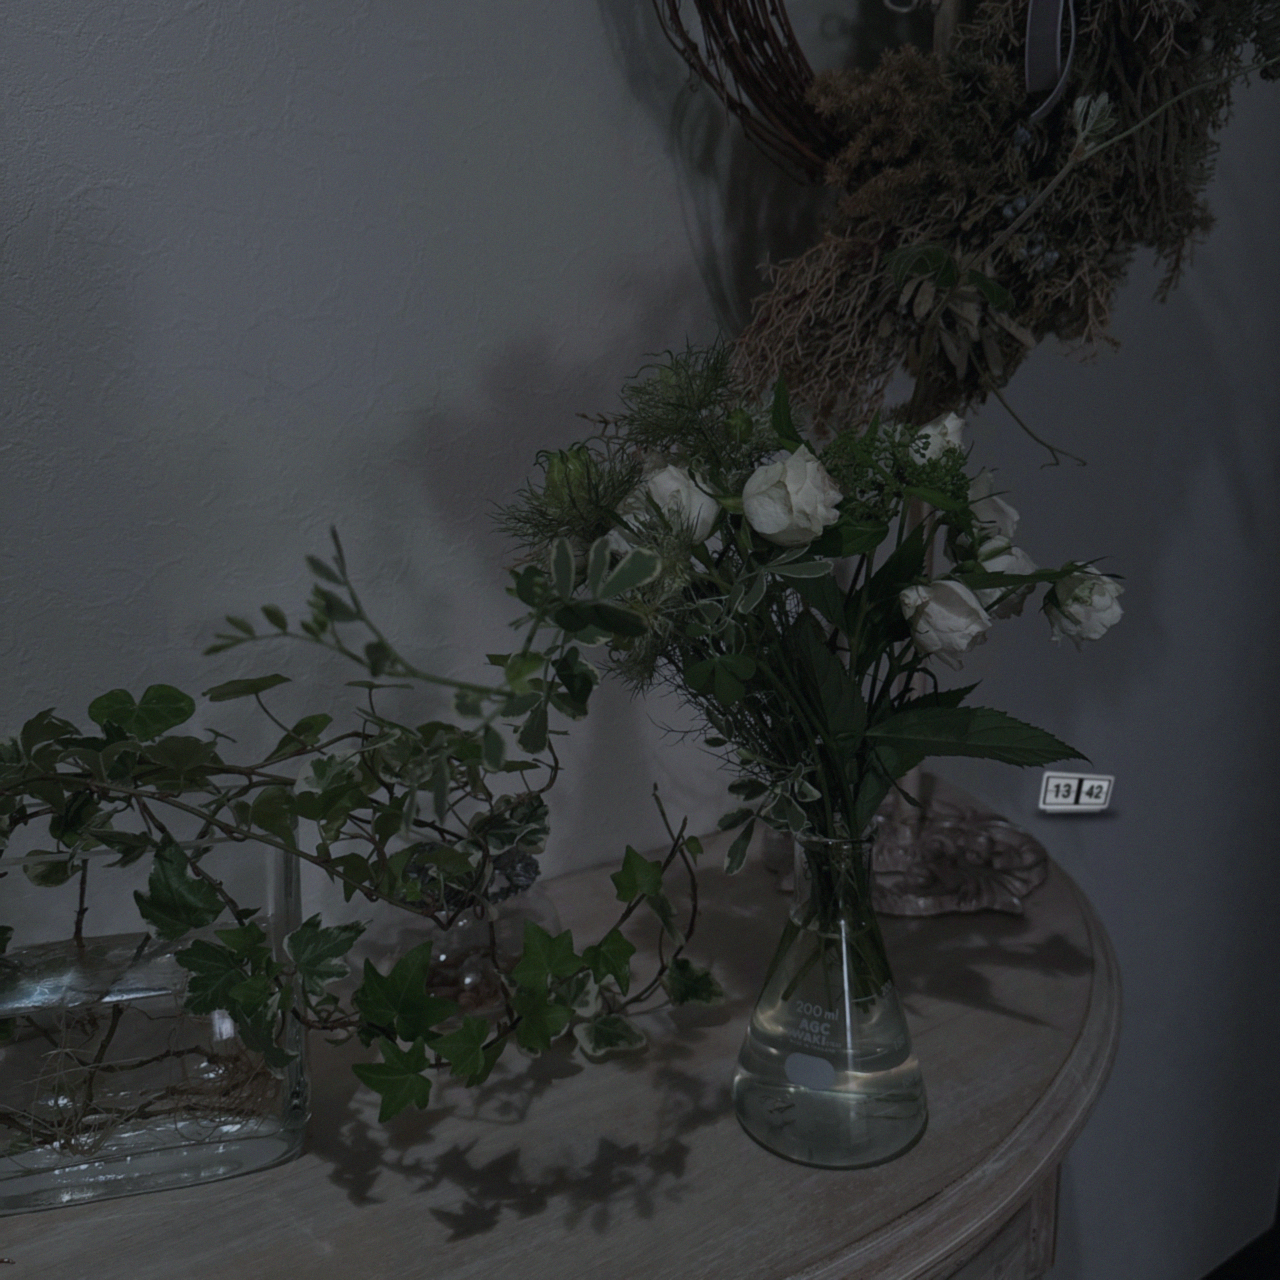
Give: 13:42
